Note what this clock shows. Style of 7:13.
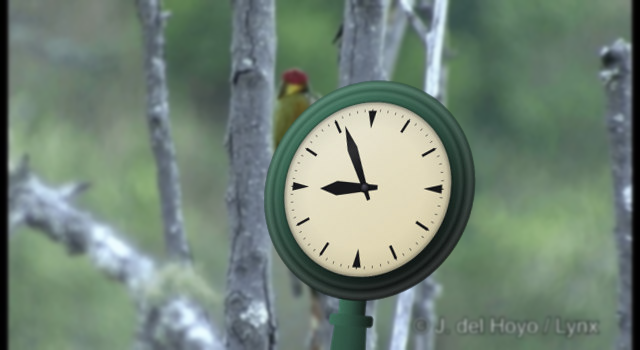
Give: 8:56
